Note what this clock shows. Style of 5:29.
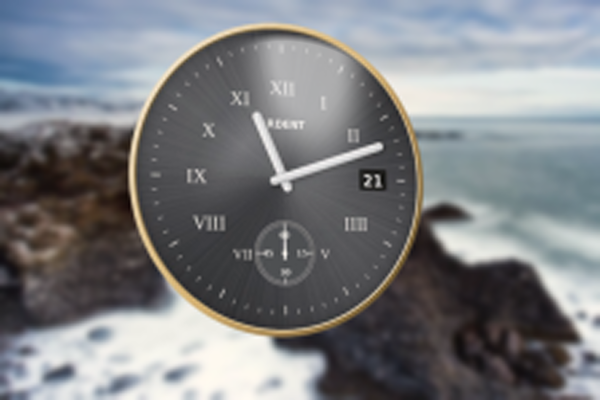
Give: 11:12
